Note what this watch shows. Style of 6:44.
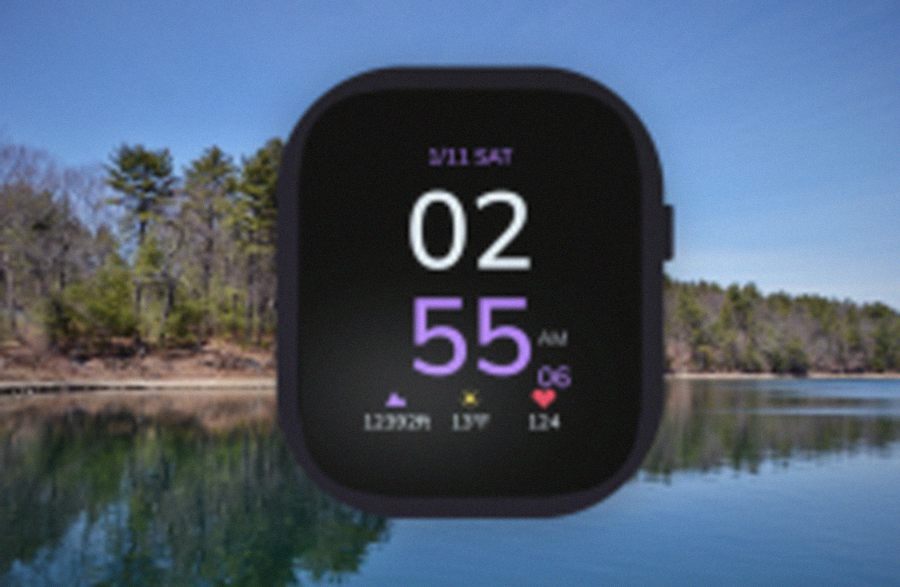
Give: 2:55
